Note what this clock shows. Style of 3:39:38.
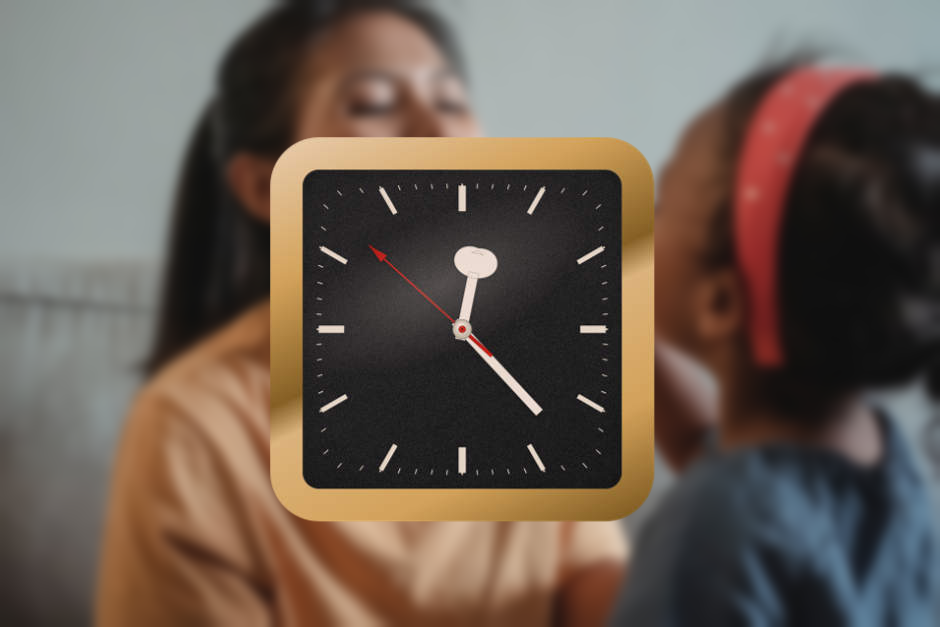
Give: 12:22:52
